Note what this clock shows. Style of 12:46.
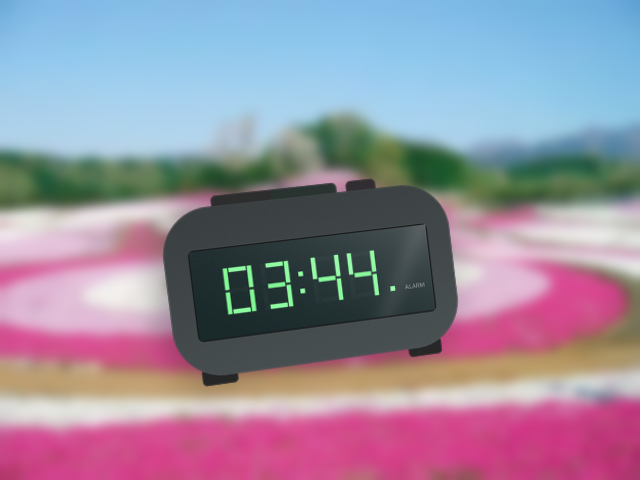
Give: 3:44
